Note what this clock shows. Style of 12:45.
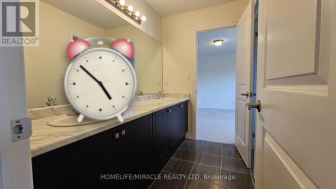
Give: 4:52
